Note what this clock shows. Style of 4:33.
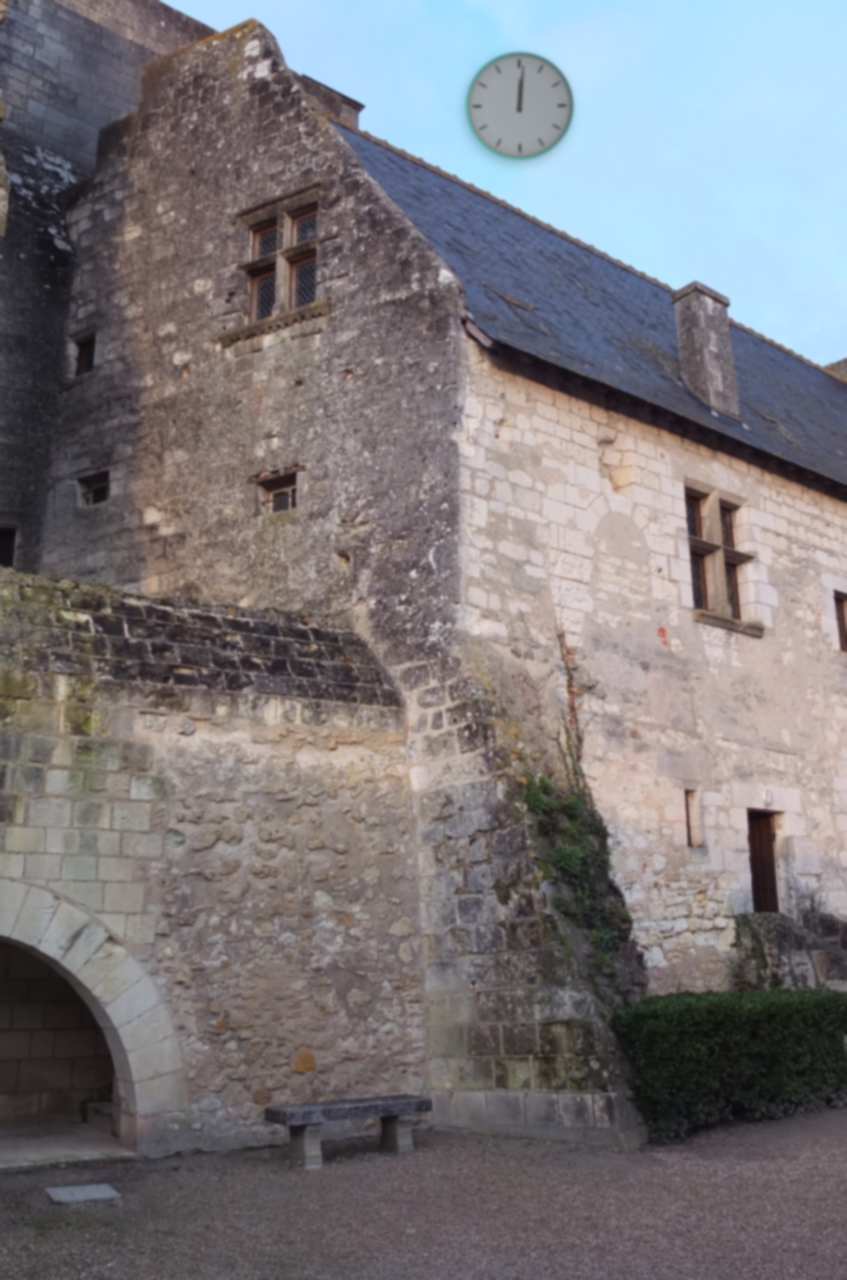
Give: 12:01
